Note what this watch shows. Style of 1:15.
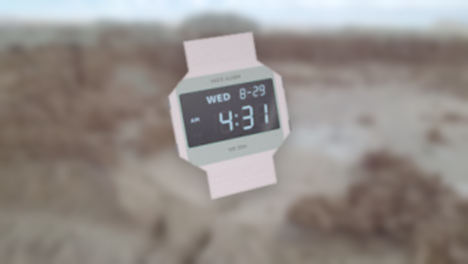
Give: 4:31
